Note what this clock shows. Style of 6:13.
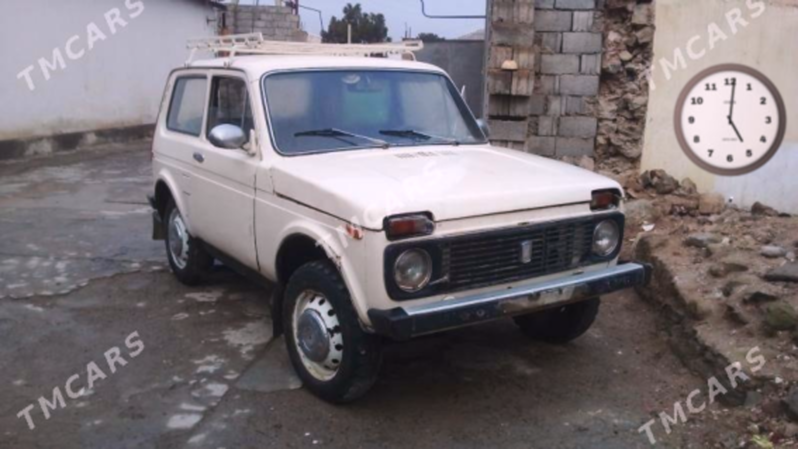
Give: 5:01
